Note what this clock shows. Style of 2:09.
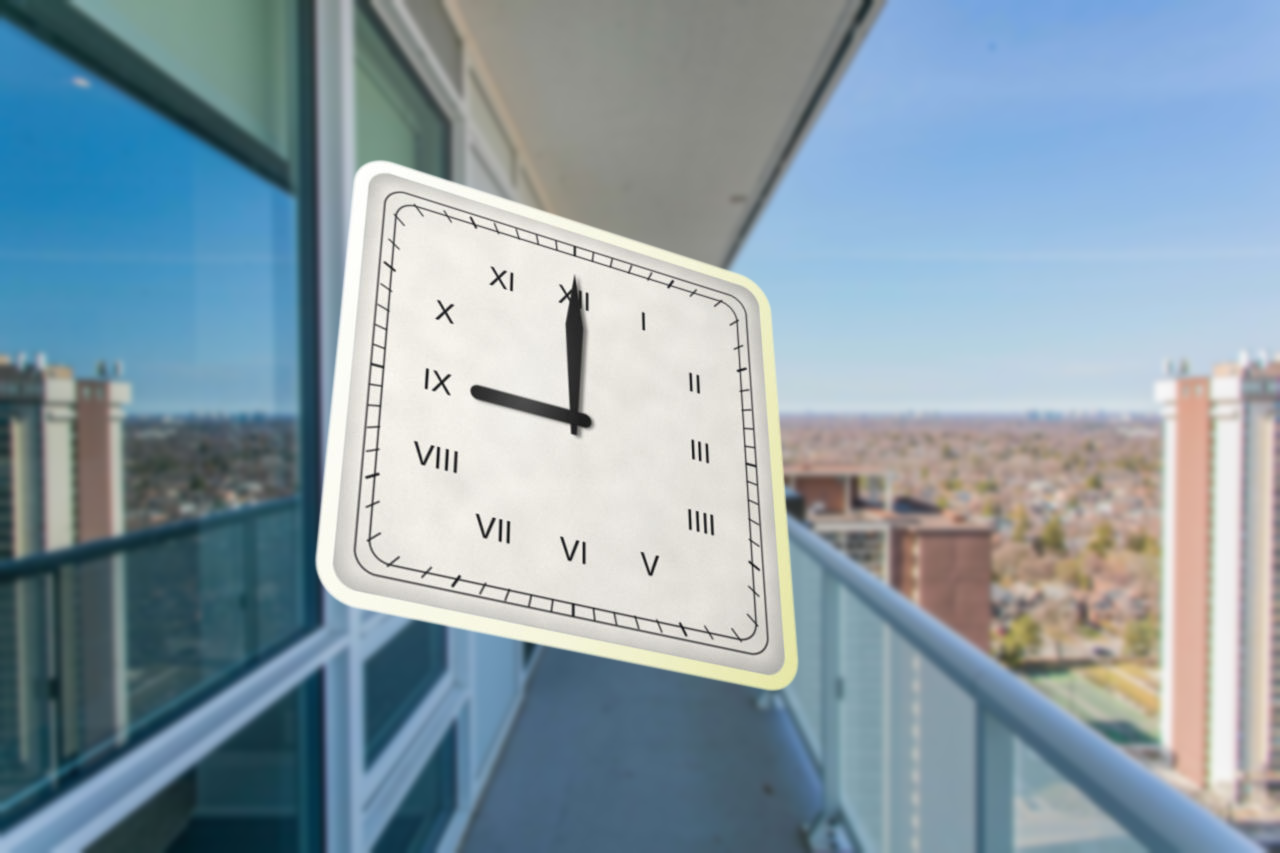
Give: 9:00
